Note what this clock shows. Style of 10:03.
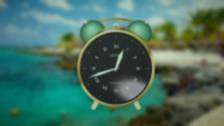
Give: 12:42
